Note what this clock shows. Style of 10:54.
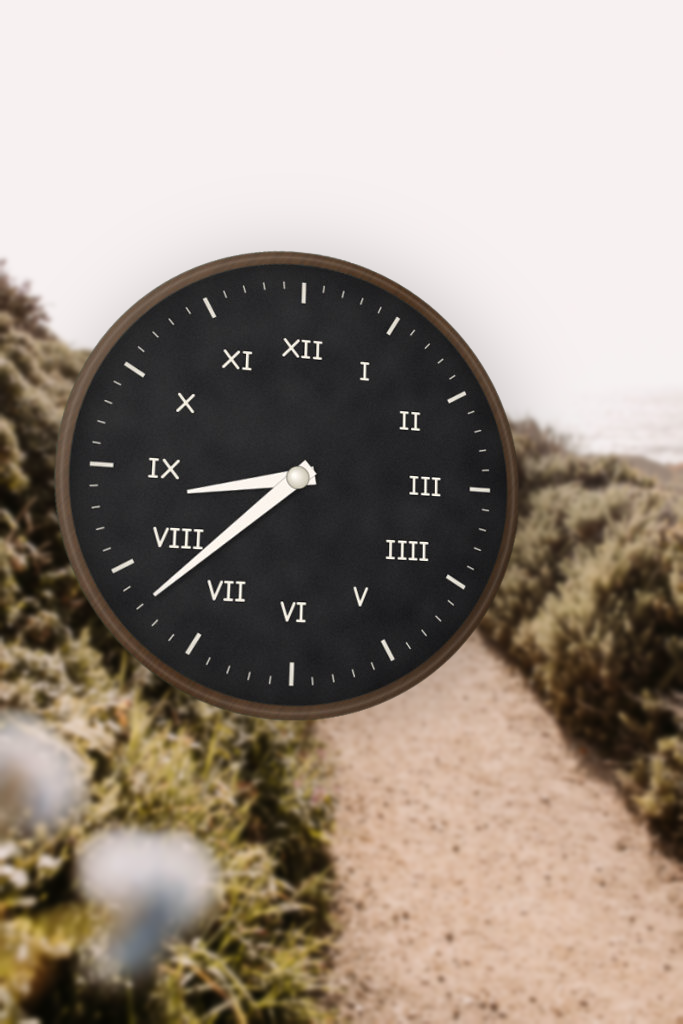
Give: 8:38
